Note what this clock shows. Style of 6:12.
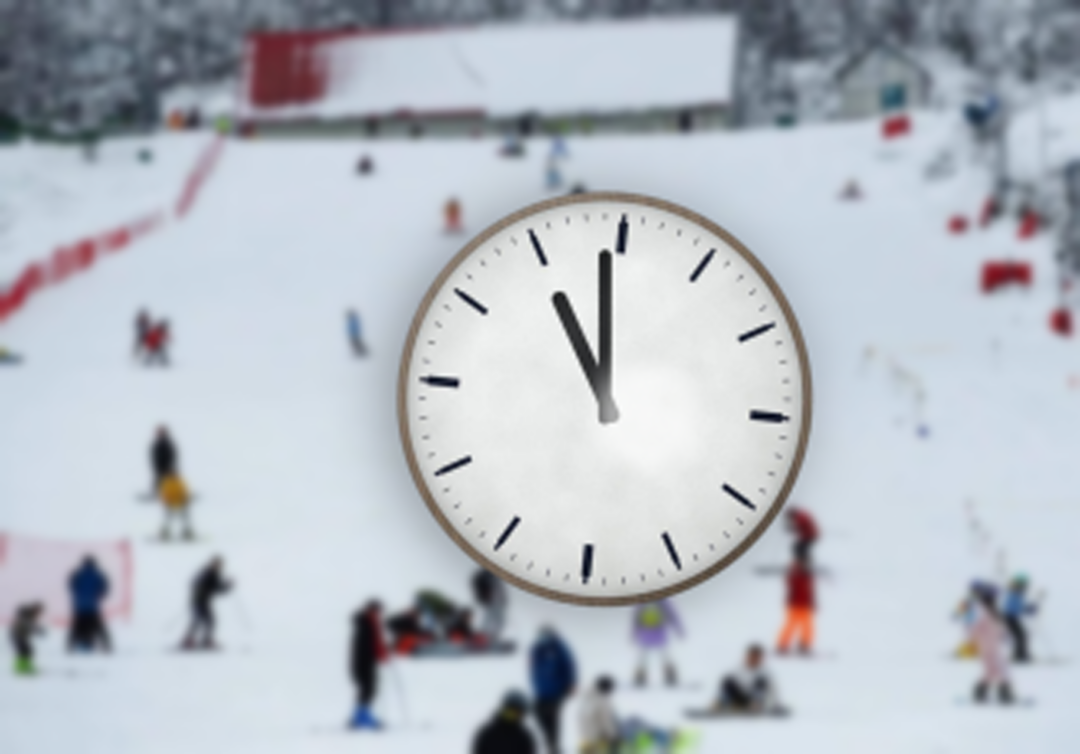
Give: 10:59
